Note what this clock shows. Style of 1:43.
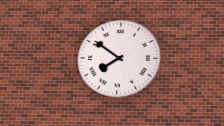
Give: 7:51
